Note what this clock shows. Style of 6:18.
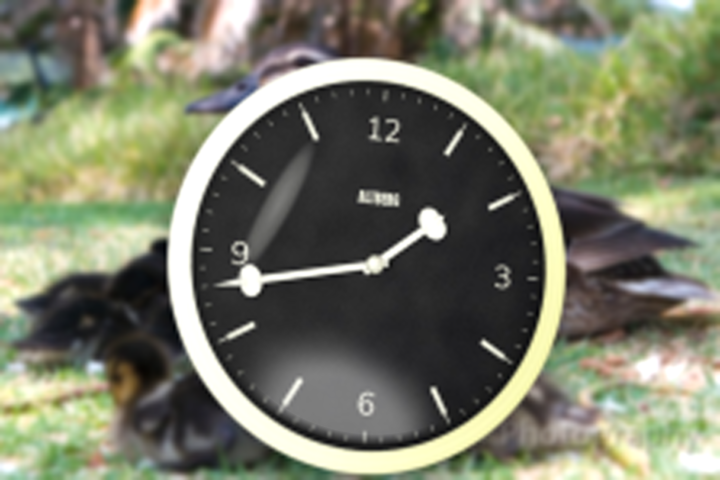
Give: 1:43
